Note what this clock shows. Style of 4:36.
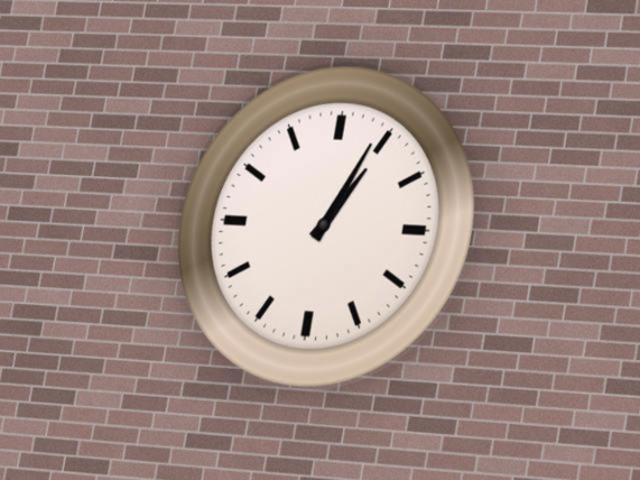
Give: 1:04
